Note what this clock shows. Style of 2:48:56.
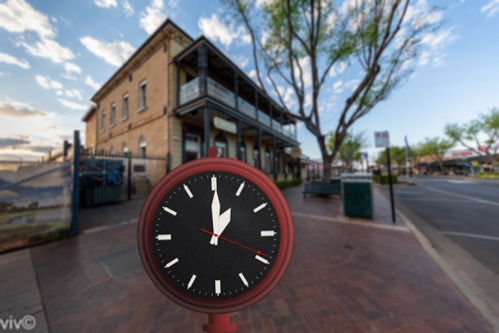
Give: 1:00:19
